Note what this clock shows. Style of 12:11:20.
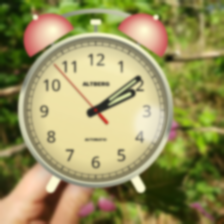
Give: 2:08:53
